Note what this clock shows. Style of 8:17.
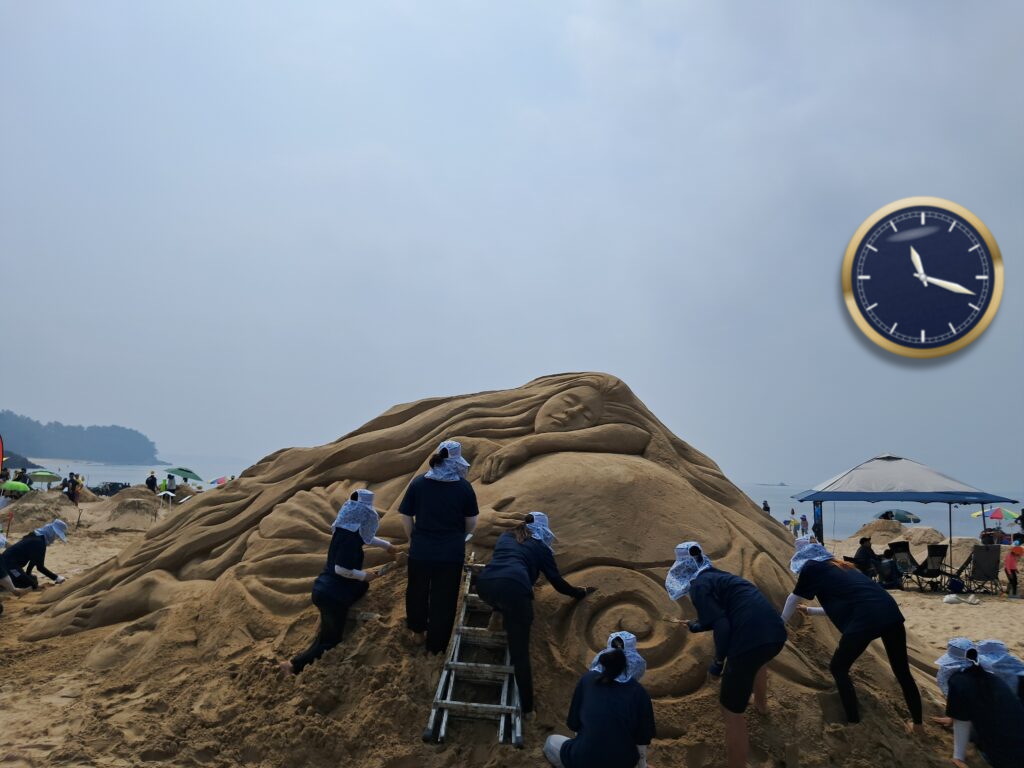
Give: 11:18
